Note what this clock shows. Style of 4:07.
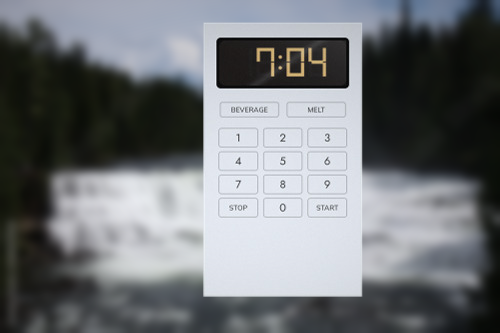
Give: 7:04
